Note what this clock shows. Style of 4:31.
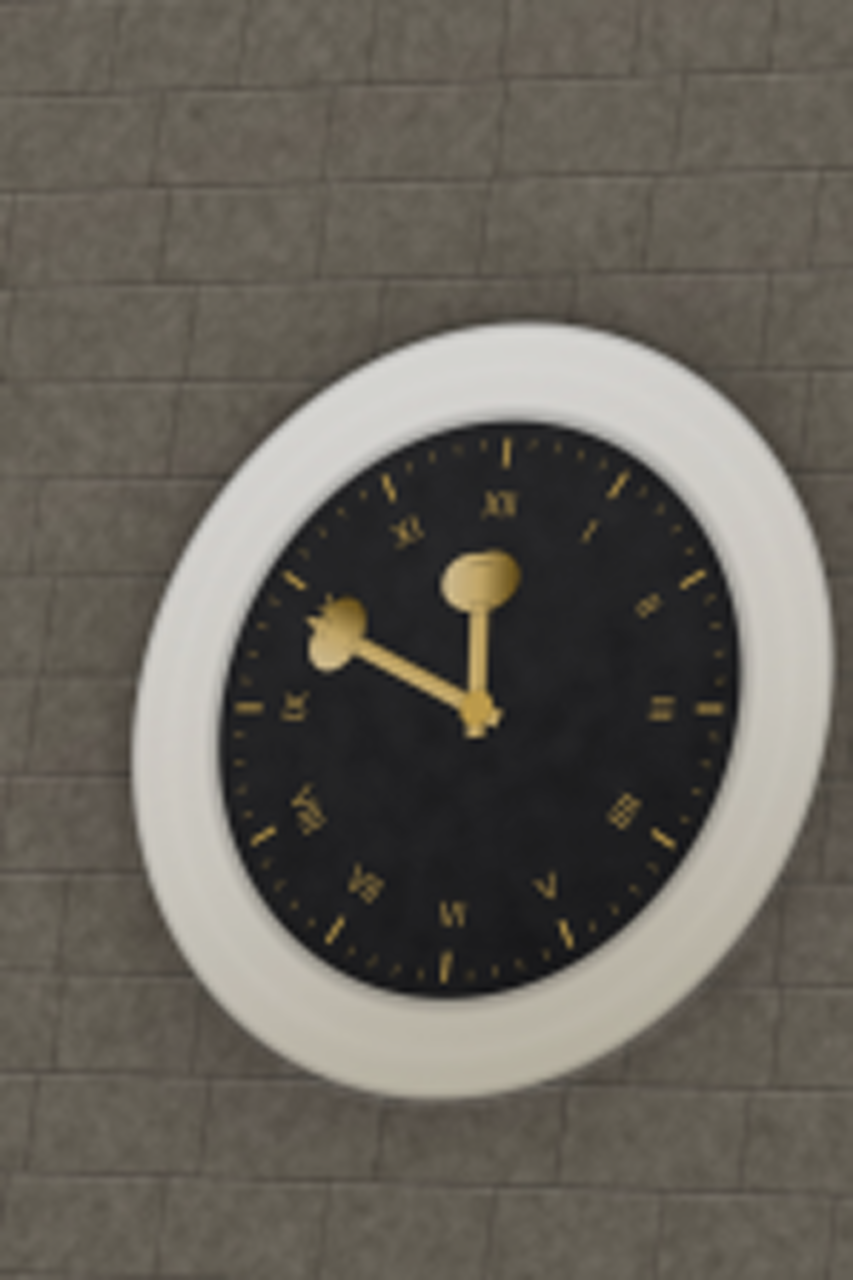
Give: 11:49
